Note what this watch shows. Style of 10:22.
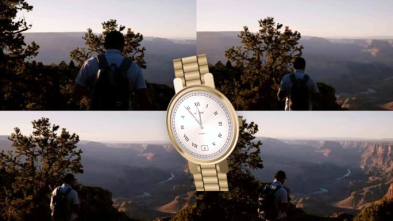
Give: 11:54
